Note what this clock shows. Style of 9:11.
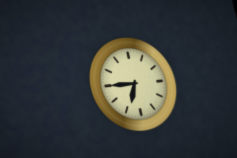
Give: 6:45
